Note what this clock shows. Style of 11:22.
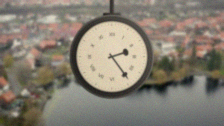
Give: 2:24
